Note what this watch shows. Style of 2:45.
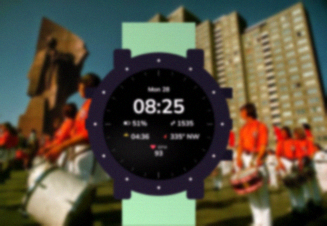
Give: 8:25
